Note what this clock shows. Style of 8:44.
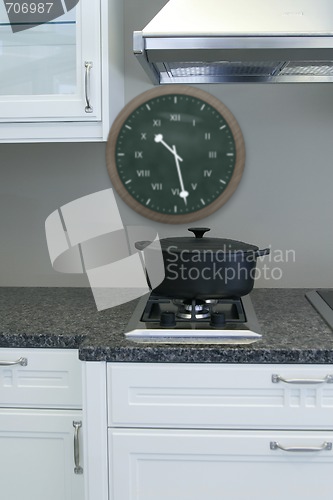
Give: 10:28
